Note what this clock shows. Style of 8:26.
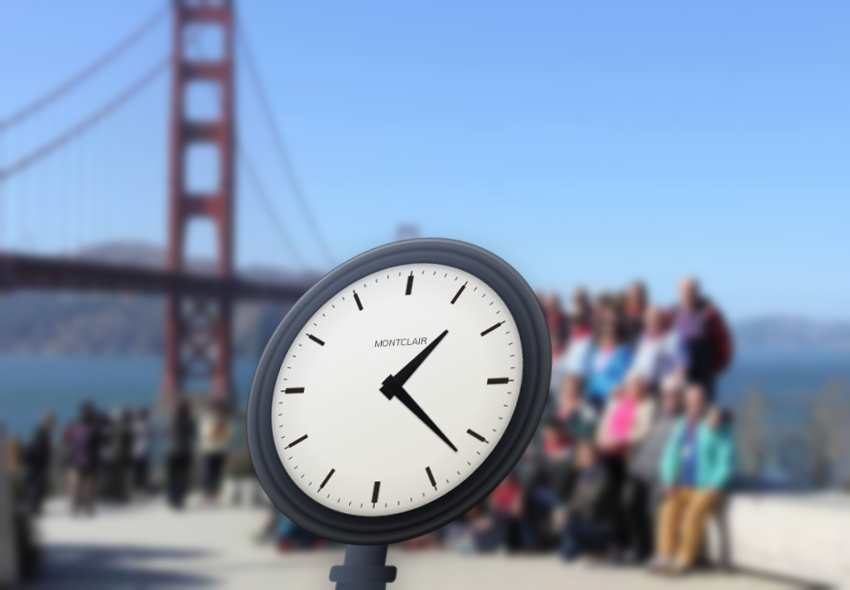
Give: 1:22
